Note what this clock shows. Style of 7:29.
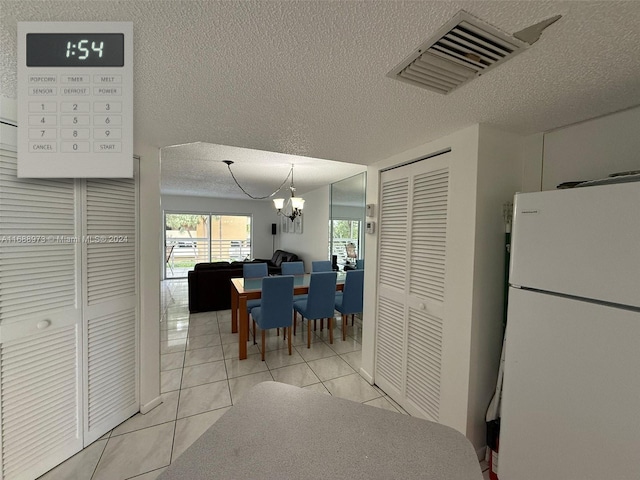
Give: 1:54
